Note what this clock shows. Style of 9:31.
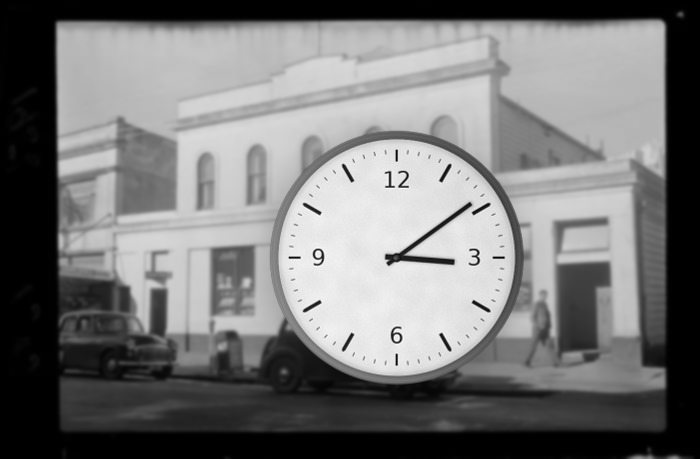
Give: 3:09
